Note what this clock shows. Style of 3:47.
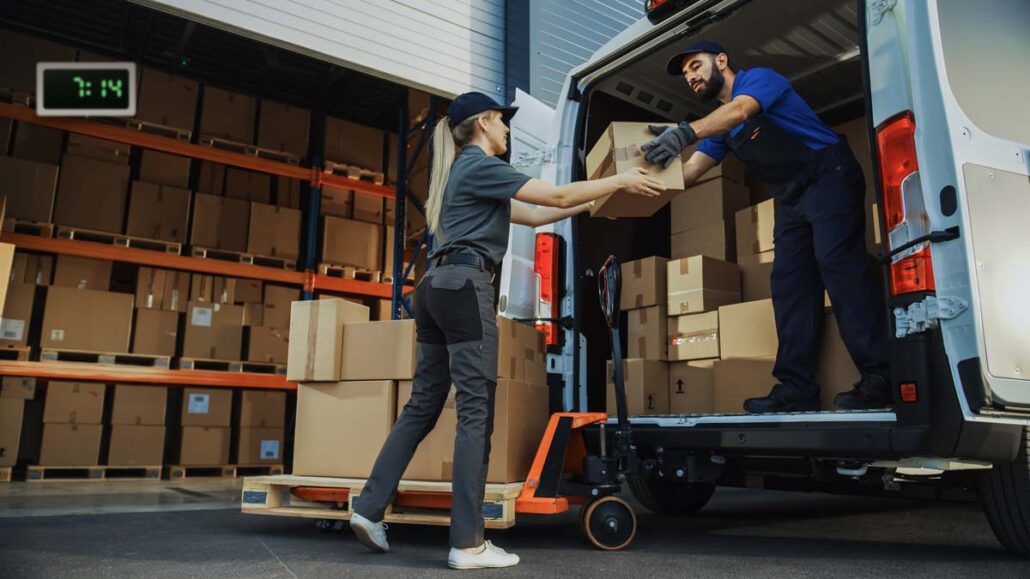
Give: 7:14
